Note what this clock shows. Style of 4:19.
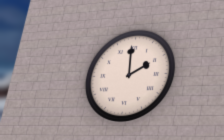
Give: 1:59
